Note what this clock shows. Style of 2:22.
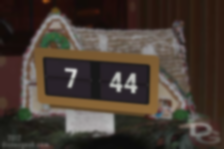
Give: 7:44
